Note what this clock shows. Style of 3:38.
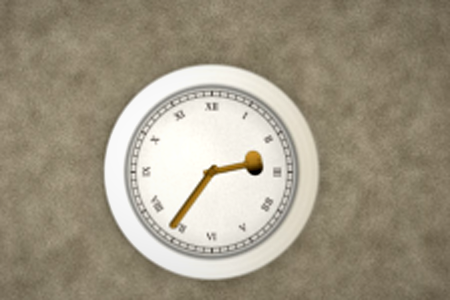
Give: 2:36
